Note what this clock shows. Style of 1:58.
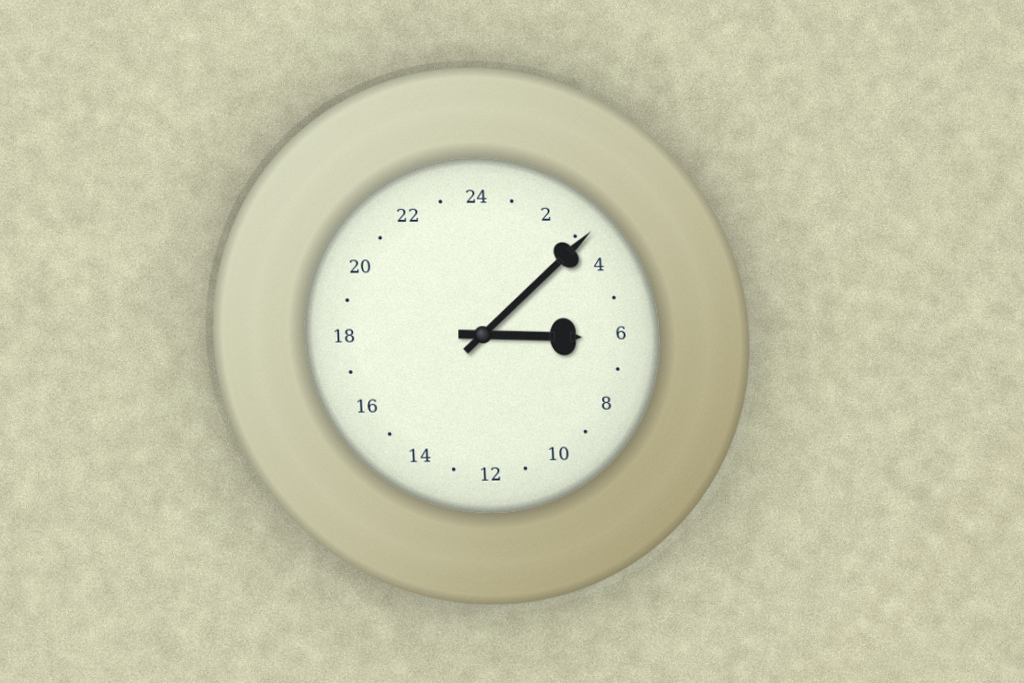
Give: 6:08
